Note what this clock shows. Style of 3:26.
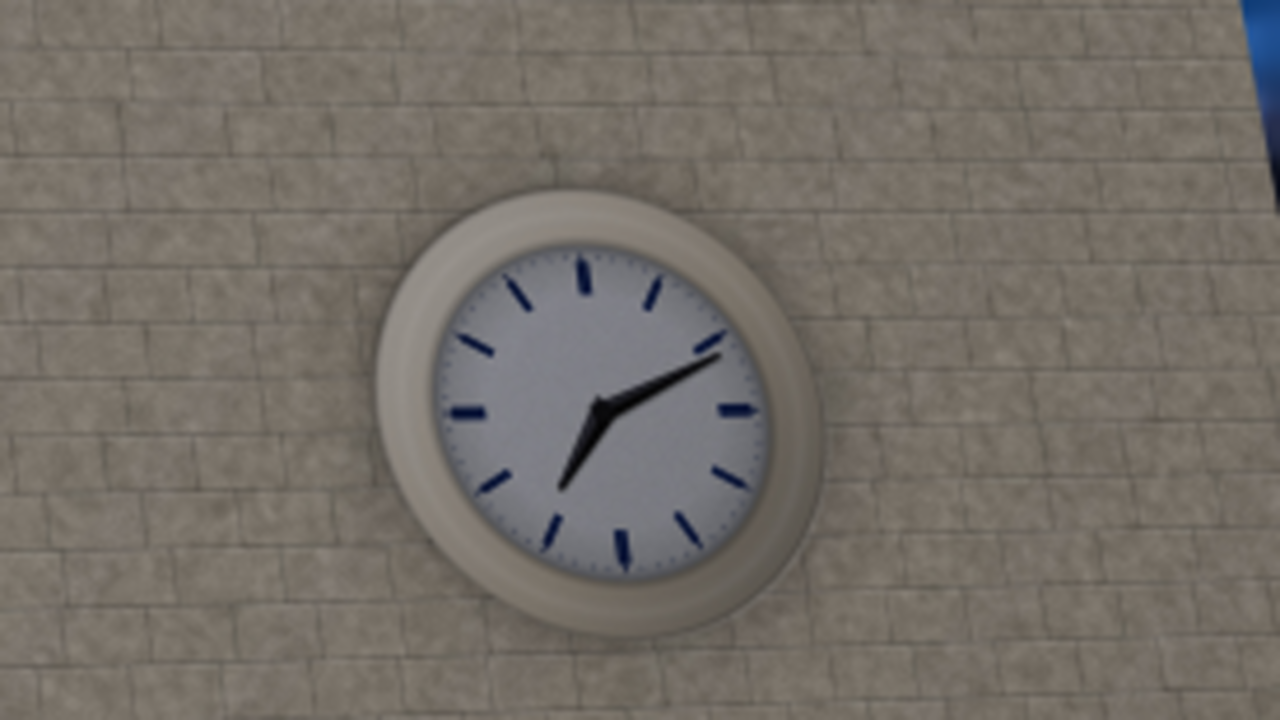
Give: 7:11
